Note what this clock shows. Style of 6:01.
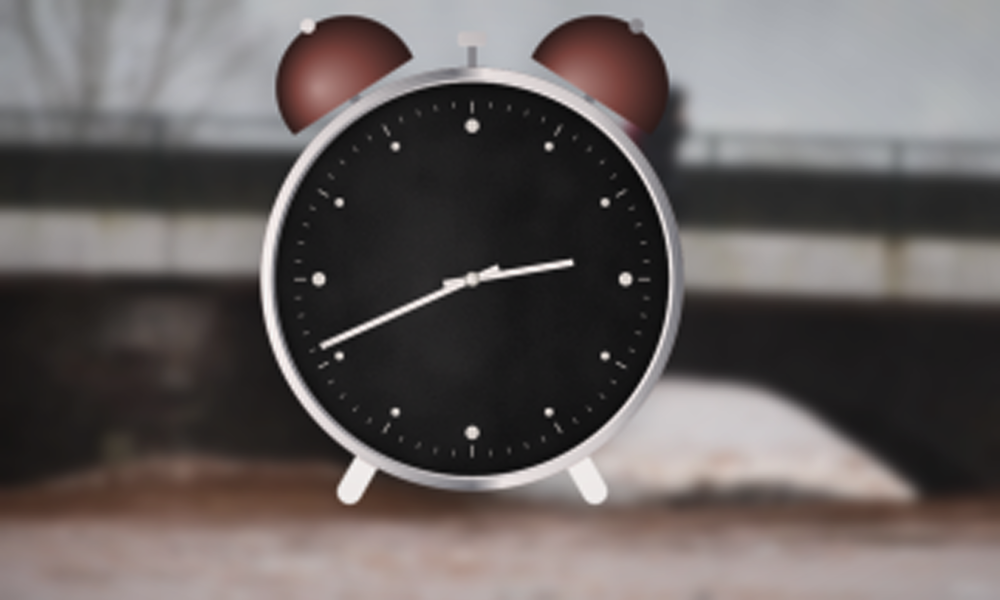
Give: 2:41
